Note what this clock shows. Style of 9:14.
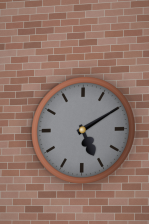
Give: 5:10
